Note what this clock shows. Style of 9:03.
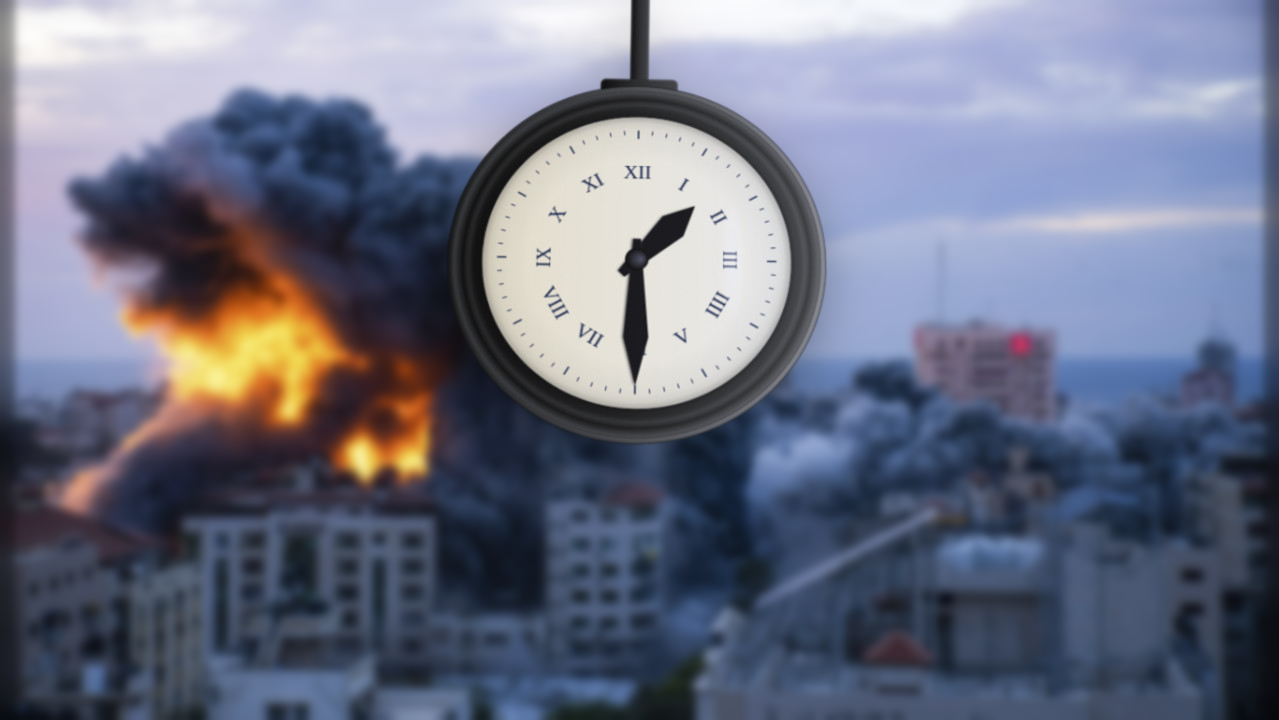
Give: 1:30
